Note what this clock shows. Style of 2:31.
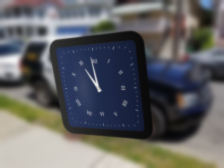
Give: 10:59
